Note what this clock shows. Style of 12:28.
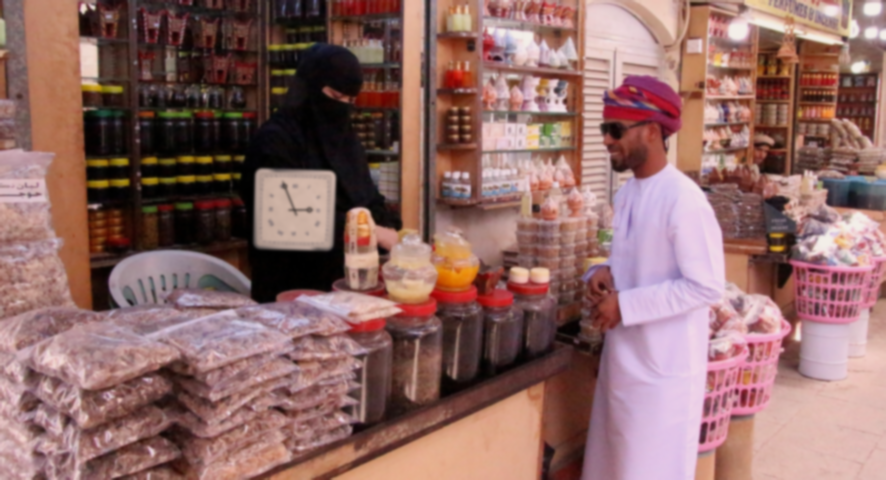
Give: 2:56
